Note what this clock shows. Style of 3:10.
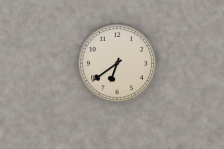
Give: 6:39
